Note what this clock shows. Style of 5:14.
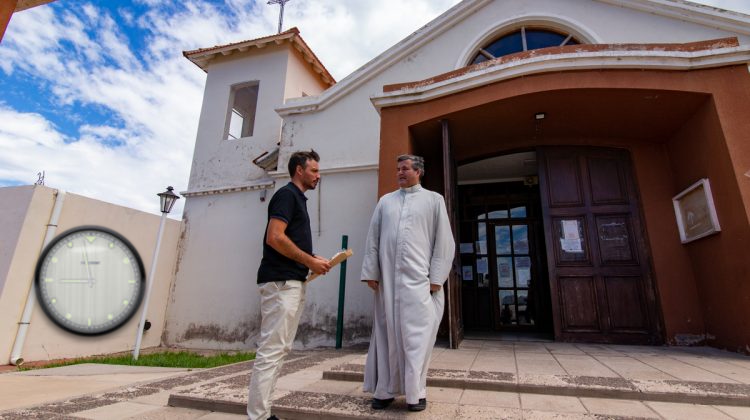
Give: 8:58
